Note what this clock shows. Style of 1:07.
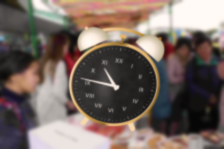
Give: 10:46
